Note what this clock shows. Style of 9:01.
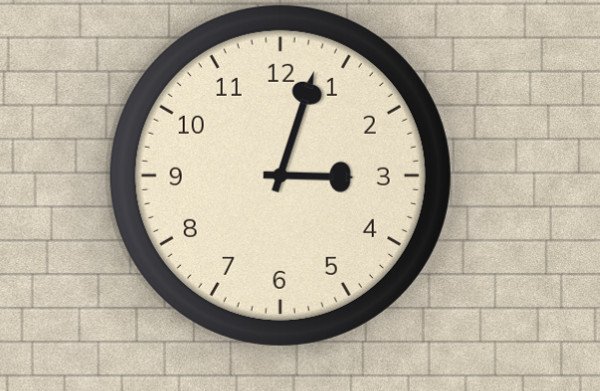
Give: 3:03
